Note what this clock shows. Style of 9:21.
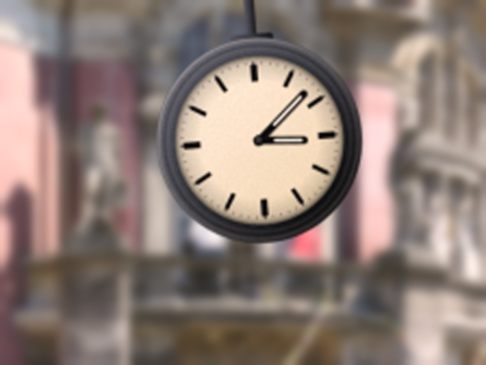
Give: 3:08
